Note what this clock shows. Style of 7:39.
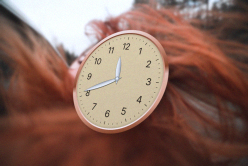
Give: 11:41
